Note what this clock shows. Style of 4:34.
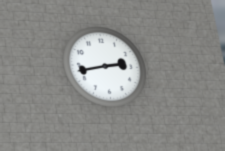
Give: 2:43
